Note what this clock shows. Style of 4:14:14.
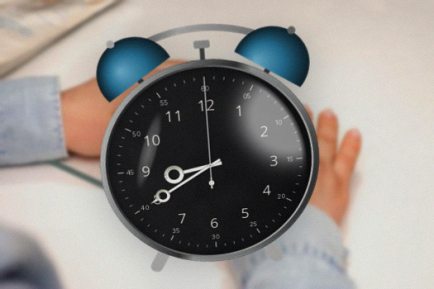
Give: 8:40:00
